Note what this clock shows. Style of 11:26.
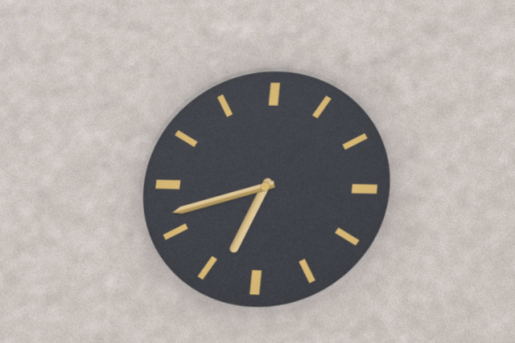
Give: 6:42
